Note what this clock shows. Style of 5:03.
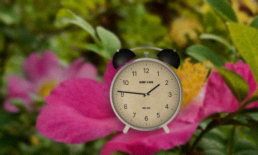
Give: 1:46
